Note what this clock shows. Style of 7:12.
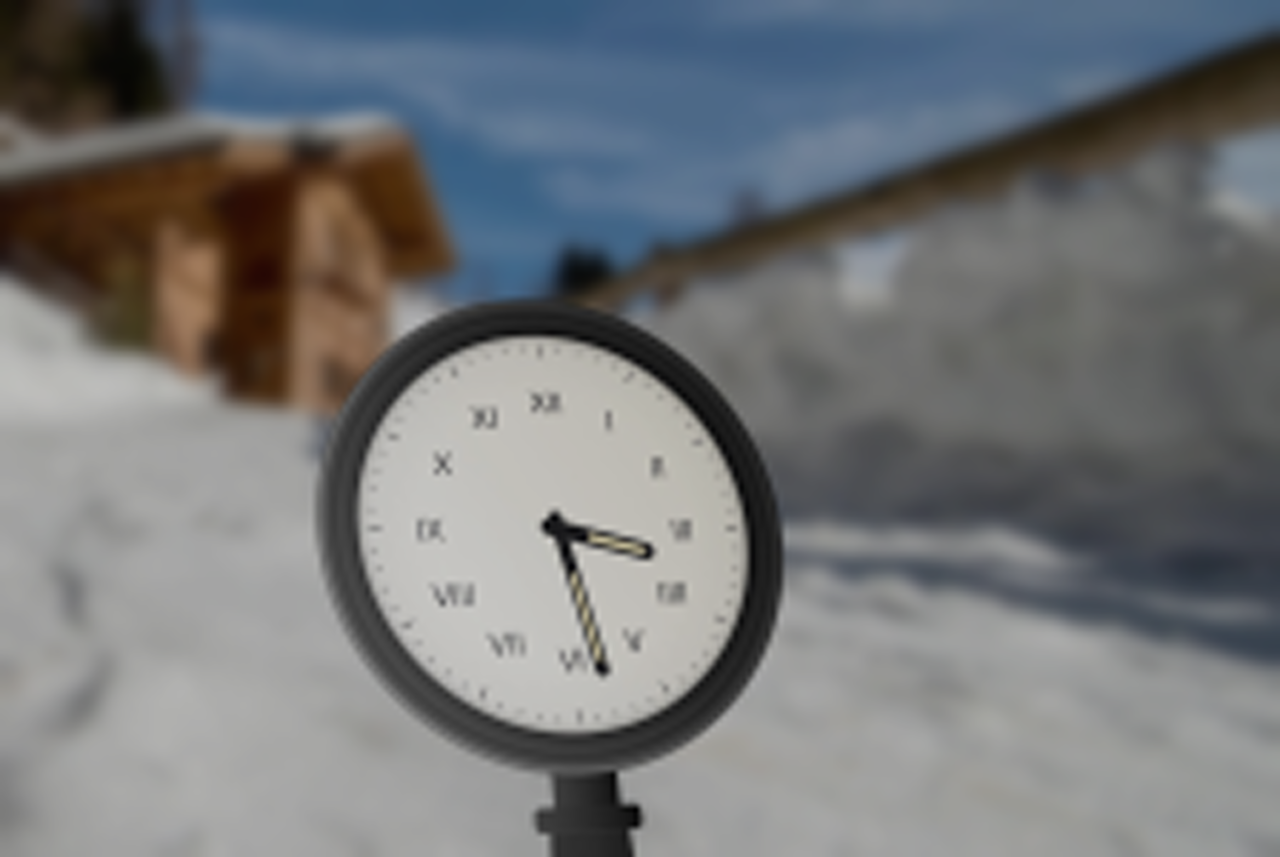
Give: 3:28
